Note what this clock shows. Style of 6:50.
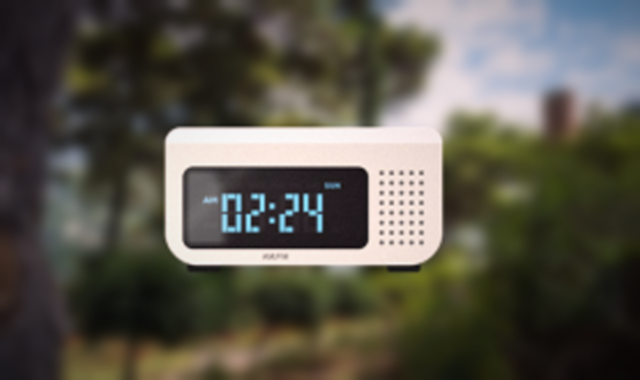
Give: 2:24
